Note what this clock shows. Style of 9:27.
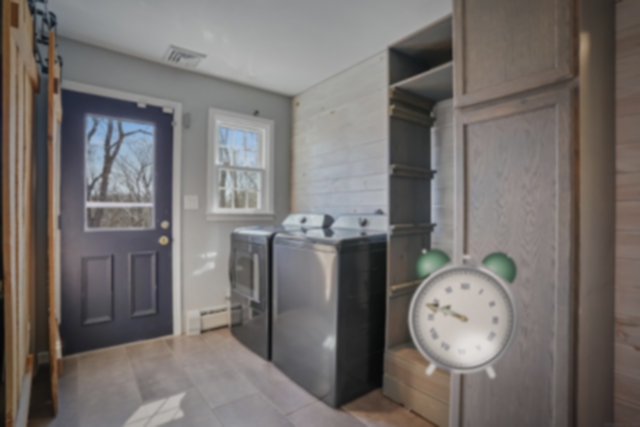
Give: 9:48
